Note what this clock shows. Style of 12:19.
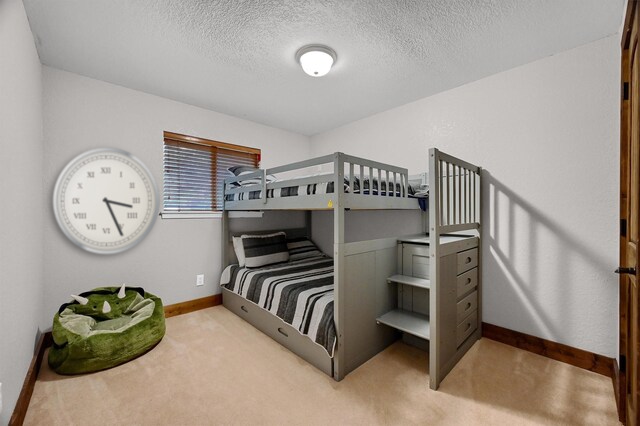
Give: 3:26
